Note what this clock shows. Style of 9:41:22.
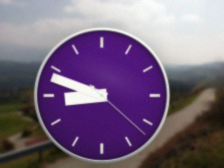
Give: 8:48:22
